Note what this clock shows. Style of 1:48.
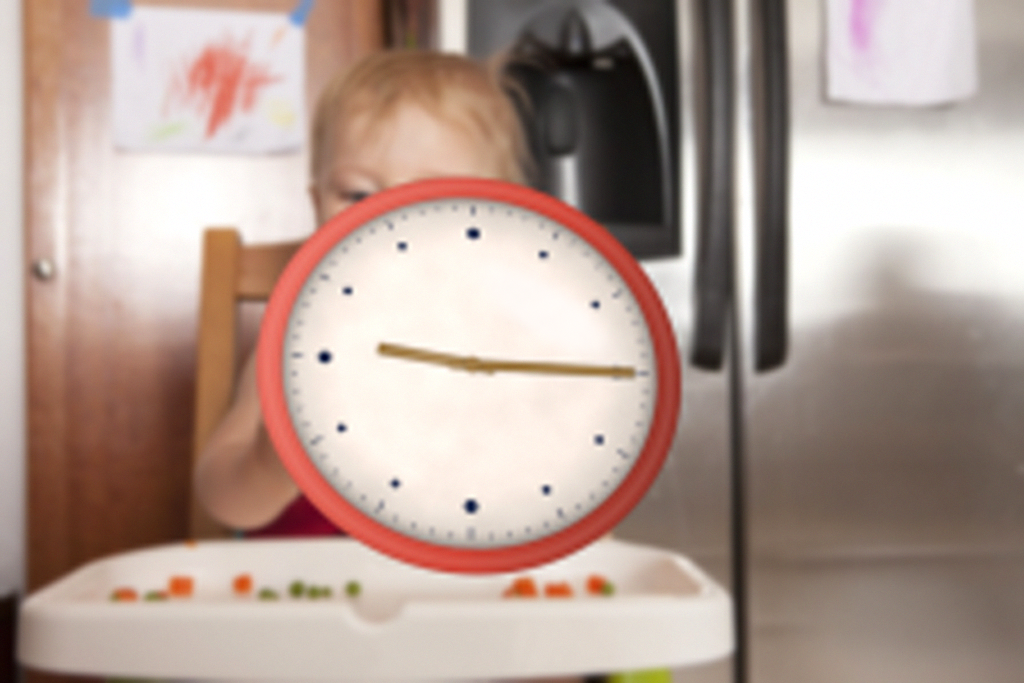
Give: 9:15
